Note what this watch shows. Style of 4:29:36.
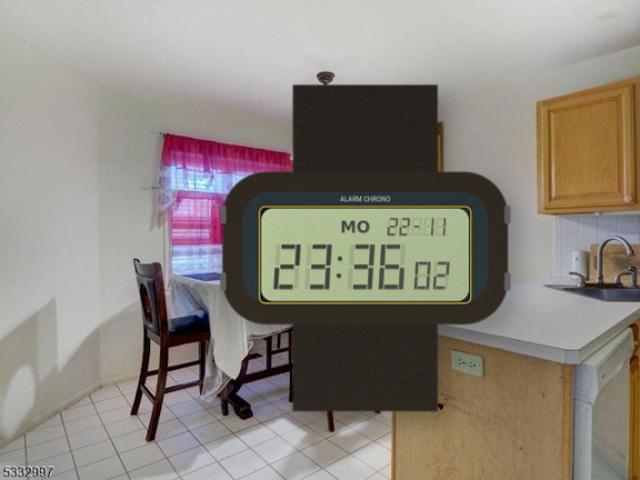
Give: 23:36:02
